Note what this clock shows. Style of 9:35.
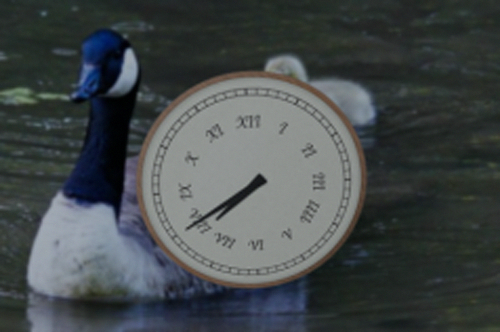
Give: 7:40
